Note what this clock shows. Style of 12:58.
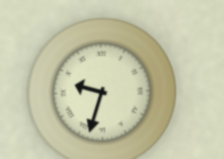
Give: 9:33
